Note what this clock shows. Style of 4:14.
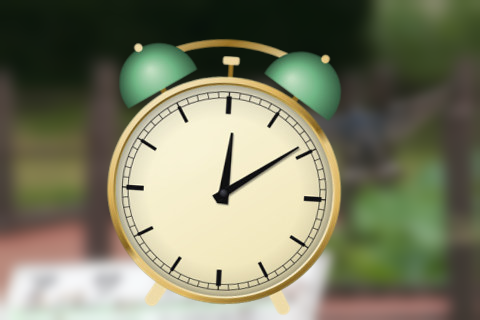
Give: 12:09
